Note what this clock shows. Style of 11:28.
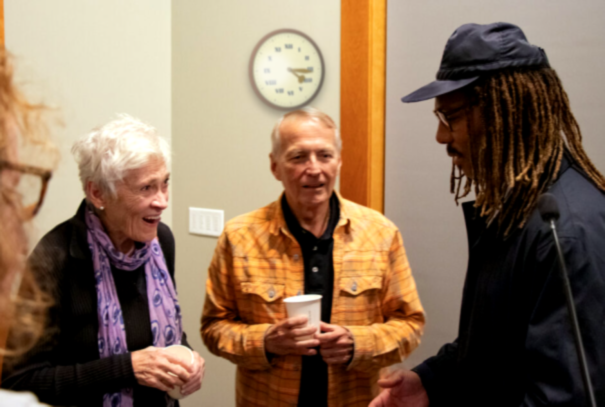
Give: 4:16
